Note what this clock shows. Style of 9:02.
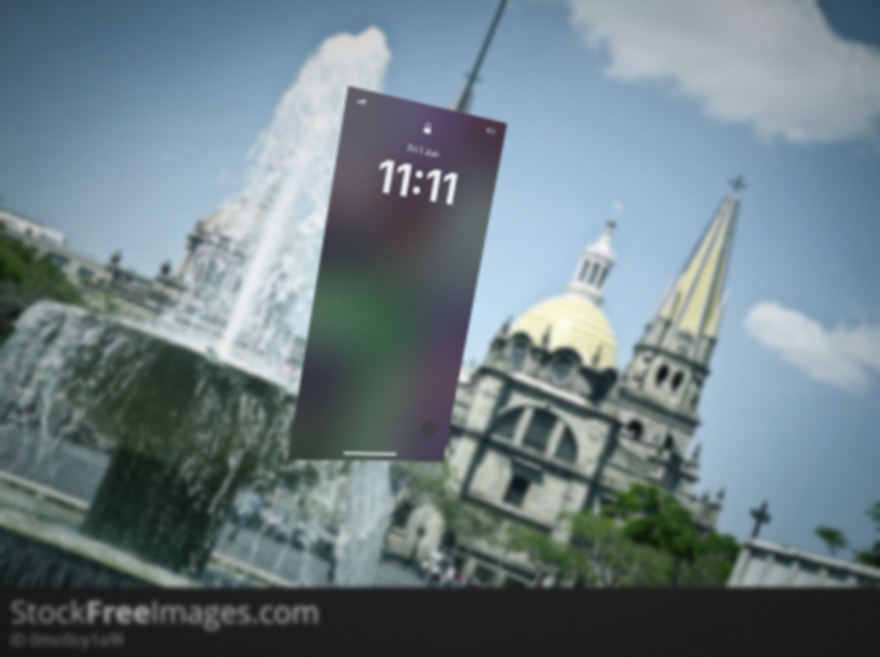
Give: 11:11
